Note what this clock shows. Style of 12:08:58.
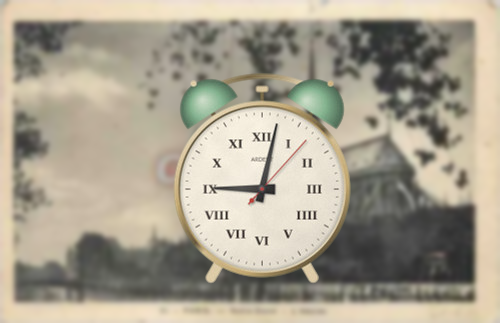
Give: 9:02:07
